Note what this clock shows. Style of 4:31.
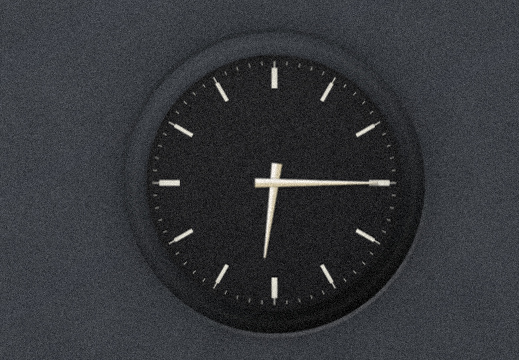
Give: 6:15
